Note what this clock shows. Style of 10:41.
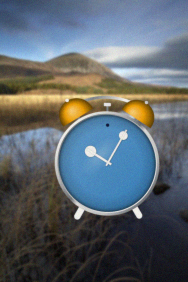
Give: 10:05
